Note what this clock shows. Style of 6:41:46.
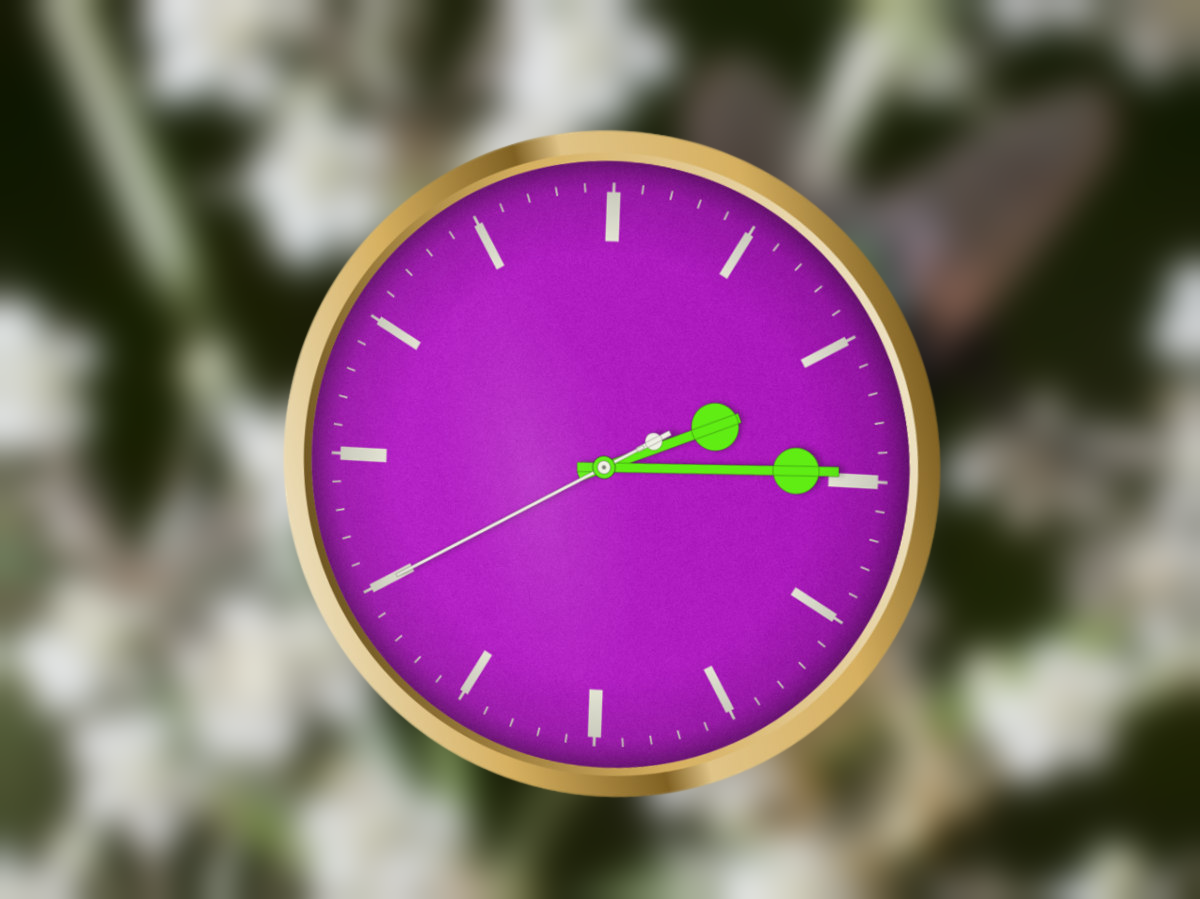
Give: 2:14:40
